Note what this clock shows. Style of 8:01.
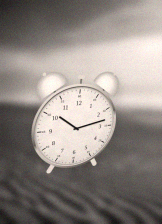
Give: 10:13
